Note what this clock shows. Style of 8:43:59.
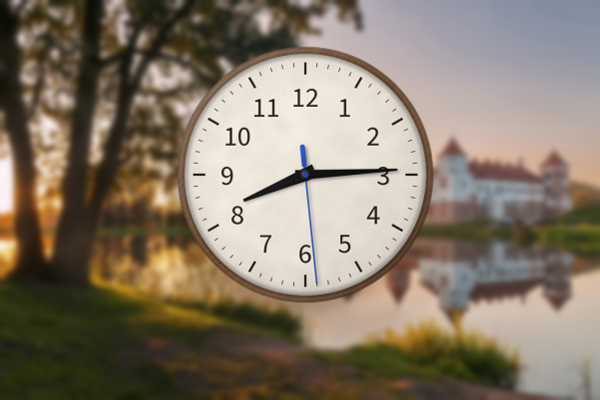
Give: 8:14:29
